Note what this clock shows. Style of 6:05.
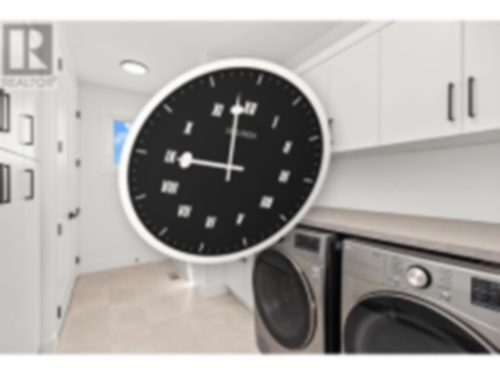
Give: 8:58
